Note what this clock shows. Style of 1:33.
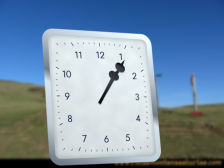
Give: 1:06
